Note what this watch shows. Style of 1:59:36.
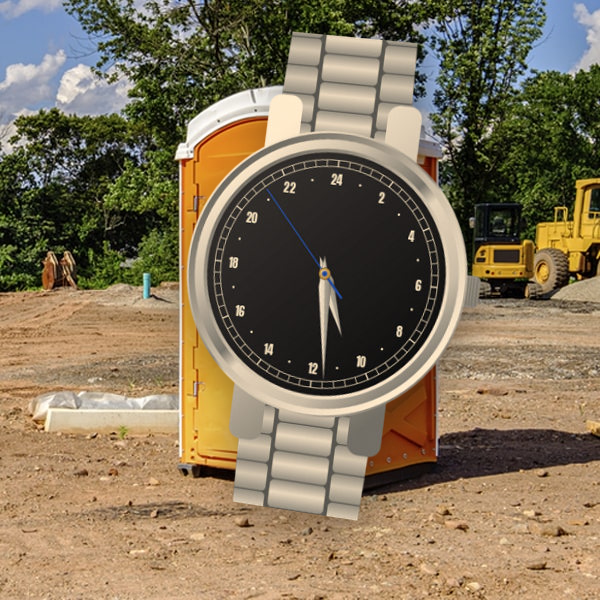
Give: 10:28:53
